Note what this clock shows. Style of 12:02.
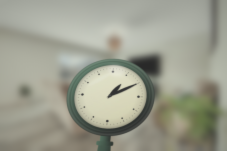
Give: 1:10
